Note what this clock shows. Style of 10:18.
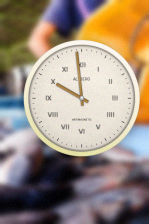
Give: 9:59
